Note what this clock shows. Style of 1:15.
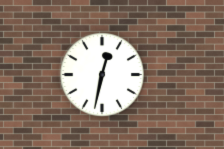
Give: 12:32
